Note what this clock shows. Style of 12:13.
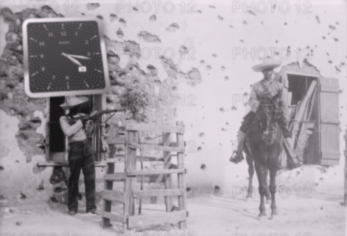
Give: 4:17
